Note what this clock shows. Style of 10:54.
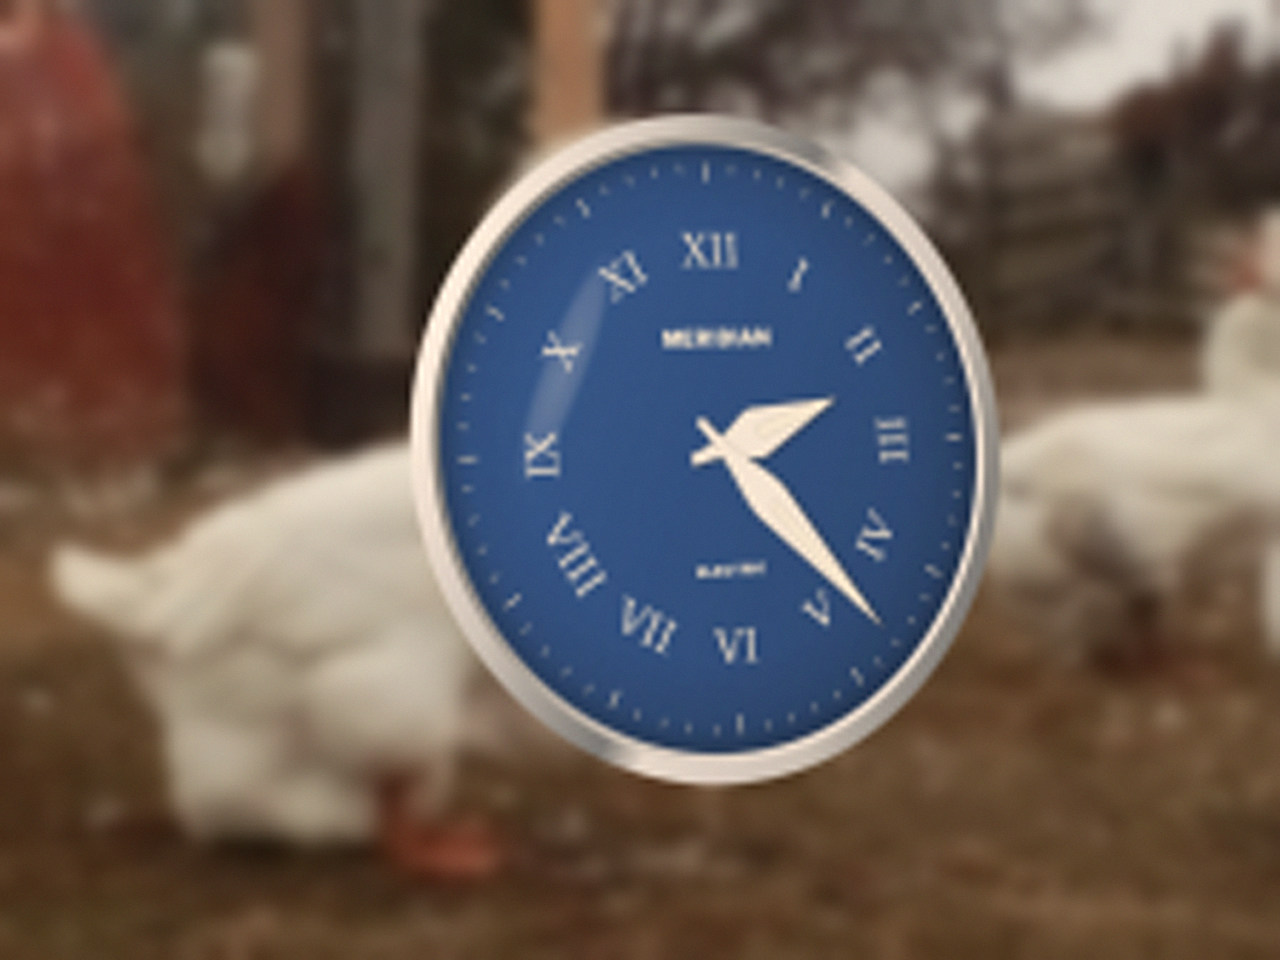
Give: 2:23
